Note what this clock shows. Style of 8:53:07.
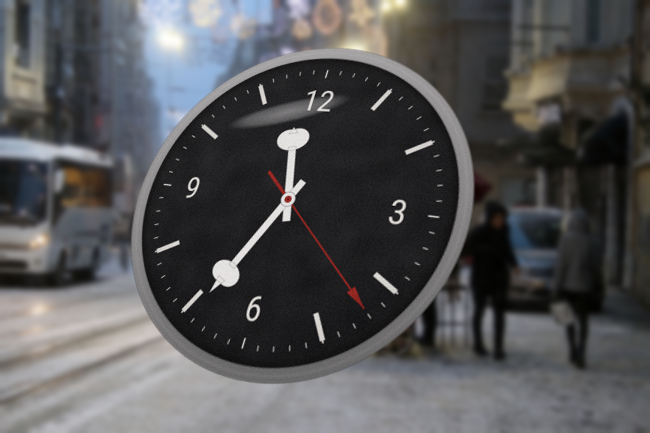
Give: 11:34:22
